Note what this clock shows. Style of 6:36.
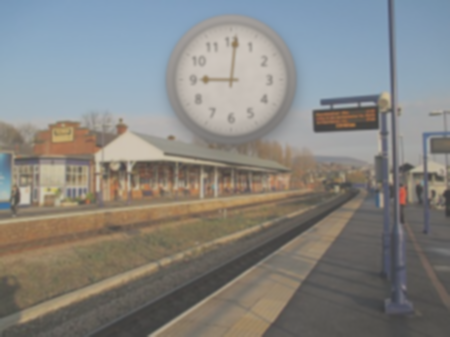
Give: 9:01
